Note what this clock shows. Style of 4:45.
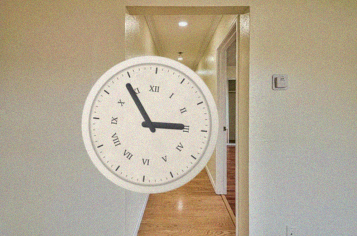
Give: 2:54
